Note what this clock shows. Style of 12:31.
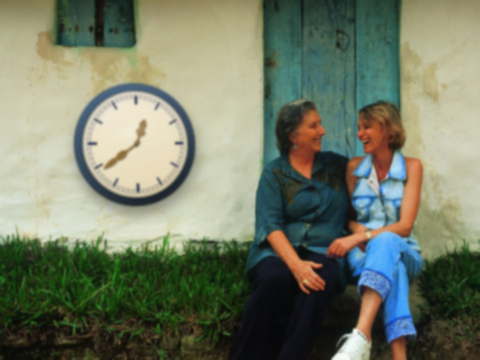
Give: 12:39
